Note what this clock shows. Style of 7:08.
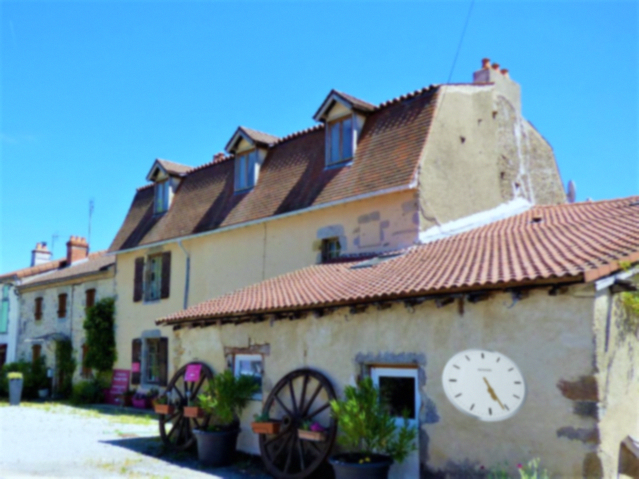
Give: 5:26
